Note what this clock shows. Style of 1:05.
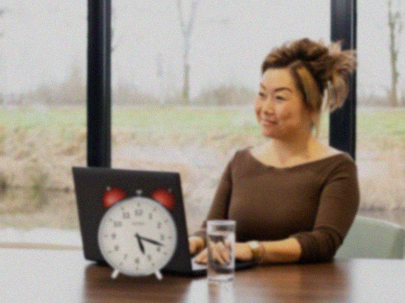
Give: 5:18
